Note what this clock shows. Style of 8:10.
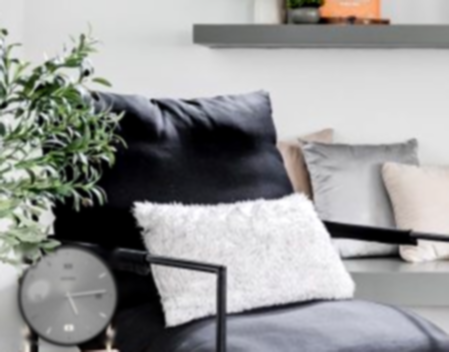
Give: 5:14
